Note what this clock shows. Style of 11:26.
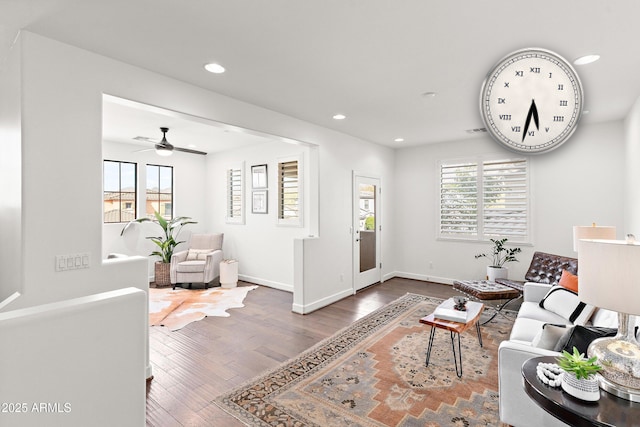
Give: 5:32
